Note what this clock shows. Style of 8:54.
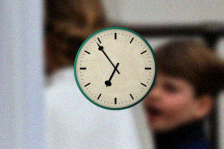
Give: 6:54
